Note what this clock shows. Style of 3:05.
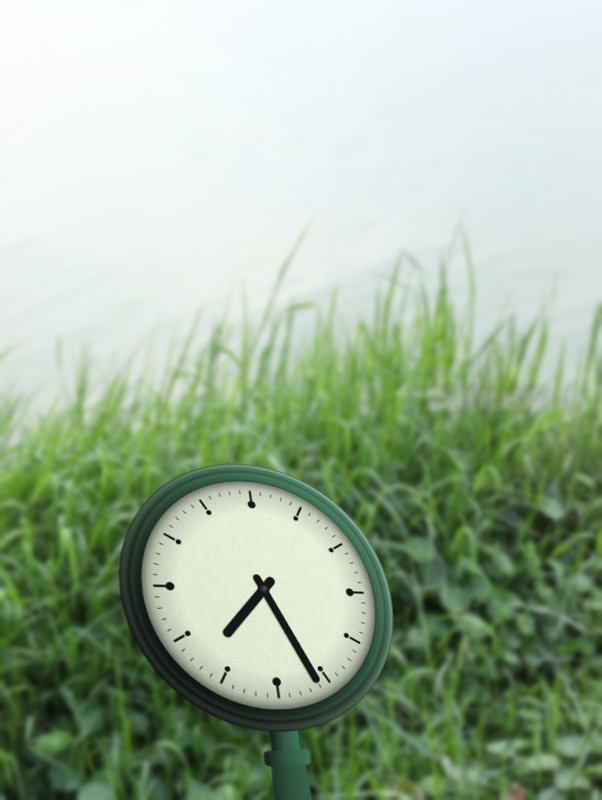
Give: 7:26
